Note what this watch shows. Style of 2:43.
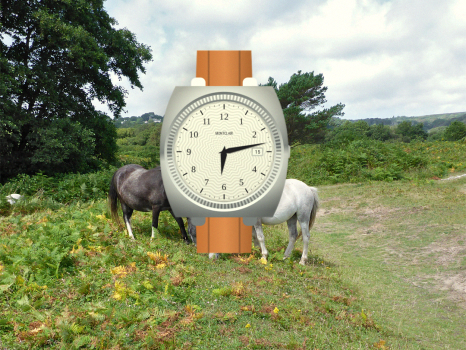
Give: 6:13
